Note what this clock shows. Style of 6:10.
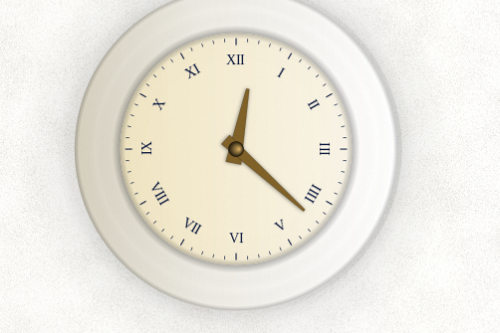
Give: 12:22
